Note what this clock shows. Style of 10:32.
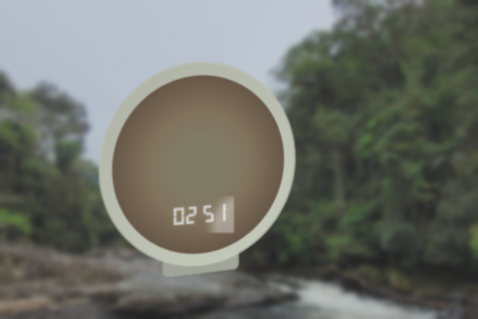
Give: 2:51
